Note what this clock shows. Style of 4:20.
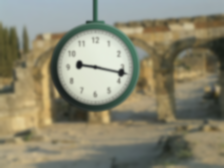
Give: 9:17
